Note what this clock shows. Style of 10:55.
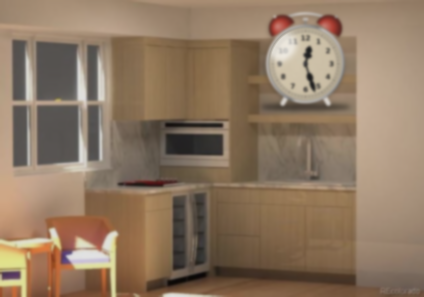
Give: 12:27
